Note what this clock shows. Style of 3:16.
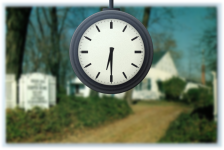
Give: 6:30
